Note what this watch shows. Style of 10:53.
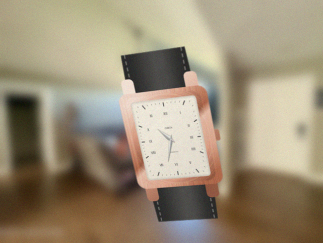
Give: 10:33
